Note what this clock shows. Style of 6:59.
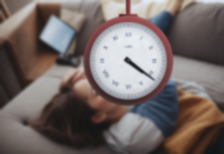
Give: 4:21
